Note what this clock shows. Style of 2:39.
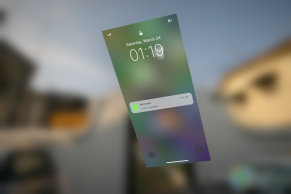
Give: 1:19
